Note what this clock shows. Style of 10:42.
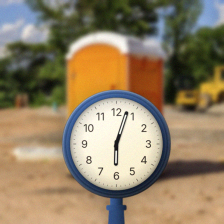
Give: 6:03
